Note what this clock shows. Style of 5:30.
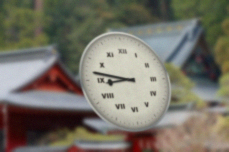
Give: 8:47
